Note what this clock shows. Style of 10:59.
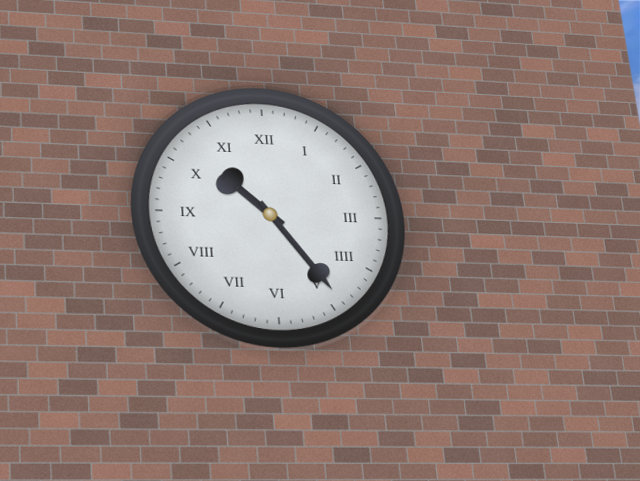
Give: 10:24
